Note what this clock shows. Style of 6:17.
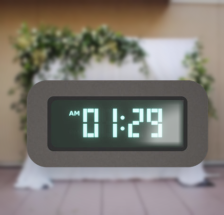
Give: 1:29
